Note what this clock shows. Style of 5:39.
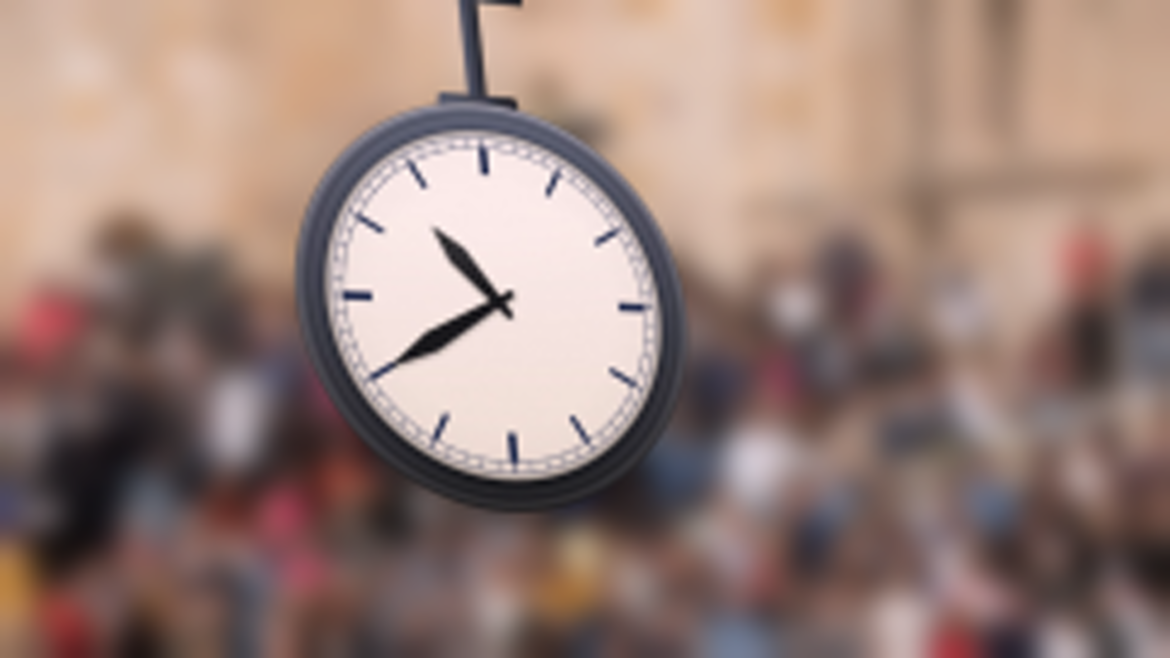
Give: 10:40
